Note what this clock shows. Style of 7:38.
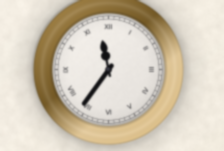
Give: 11:36
